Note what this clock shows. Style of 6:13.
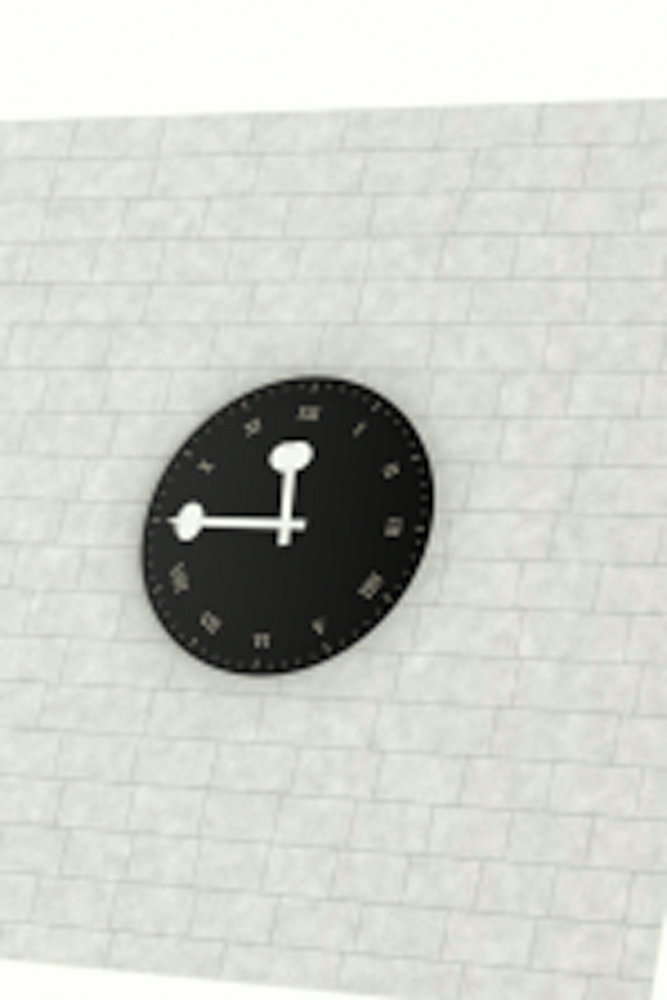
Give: 11:45
